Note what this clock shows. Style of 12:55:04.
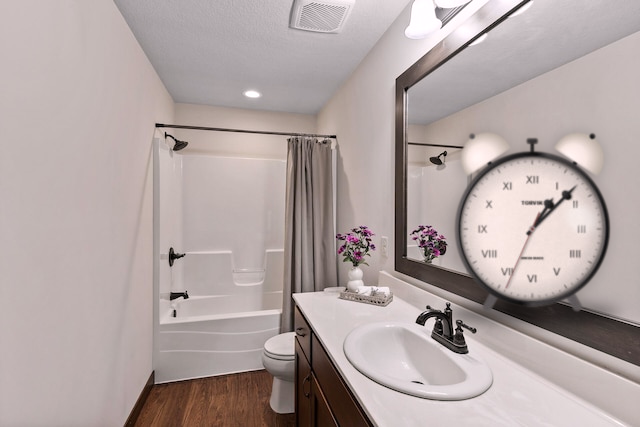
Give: 1:07:34
